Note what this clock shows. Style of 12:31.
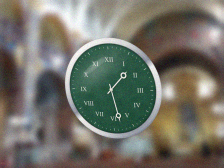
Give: 1:28
